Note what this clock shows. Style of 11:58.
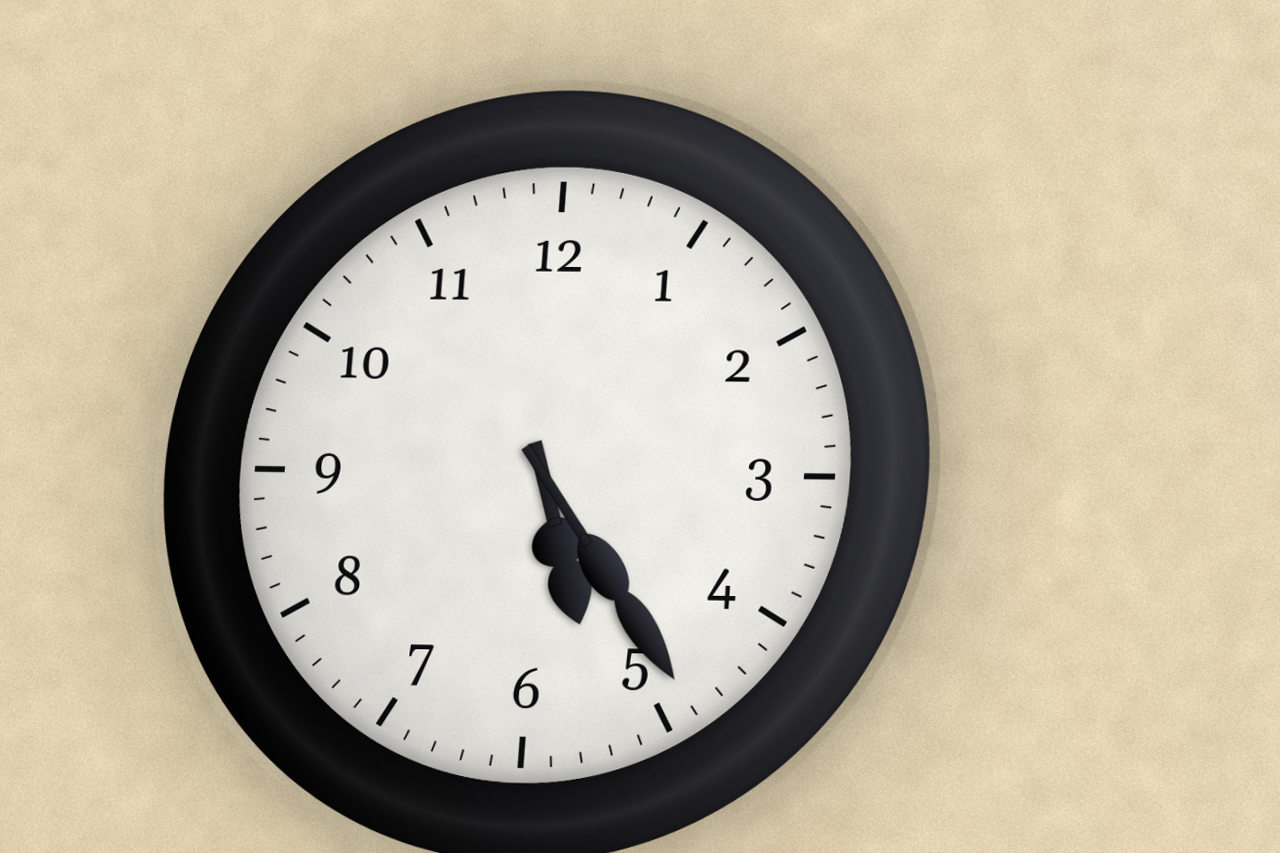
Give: 5:24
